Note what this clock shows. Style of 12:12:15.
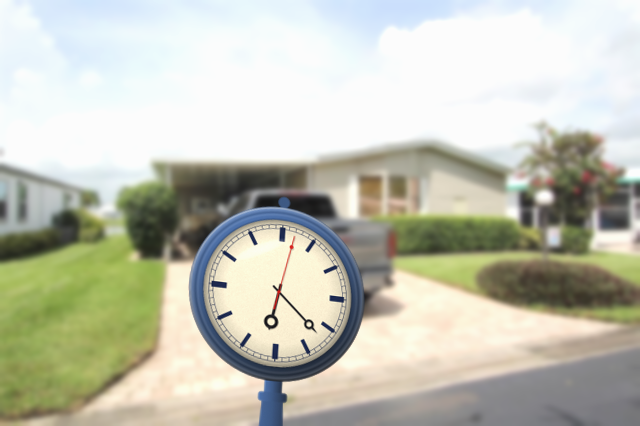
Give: 6:22:02
